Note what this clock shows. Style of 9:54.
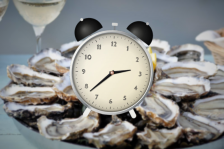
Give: 2:38
